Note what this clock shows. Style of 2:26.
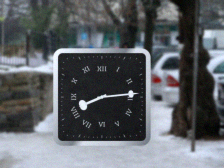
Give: 8:14
